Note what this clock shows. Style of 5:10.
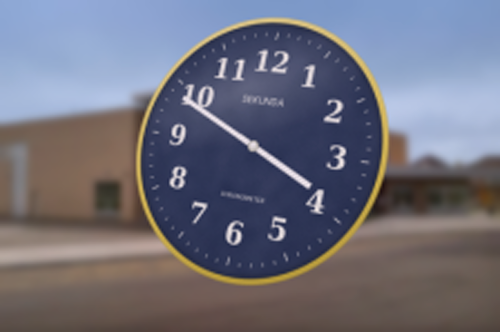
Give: 3:49
